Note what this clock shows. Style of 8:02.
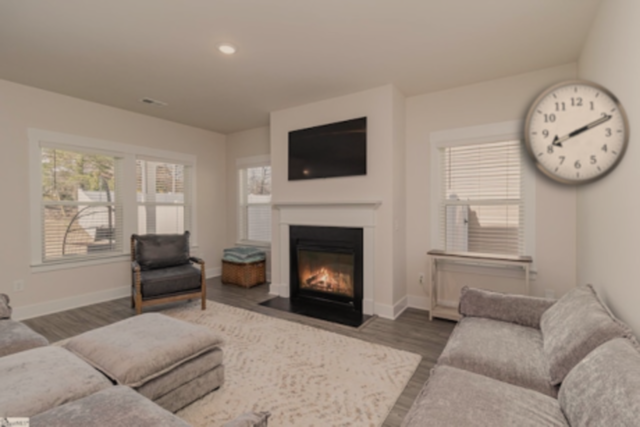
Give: 8:11
